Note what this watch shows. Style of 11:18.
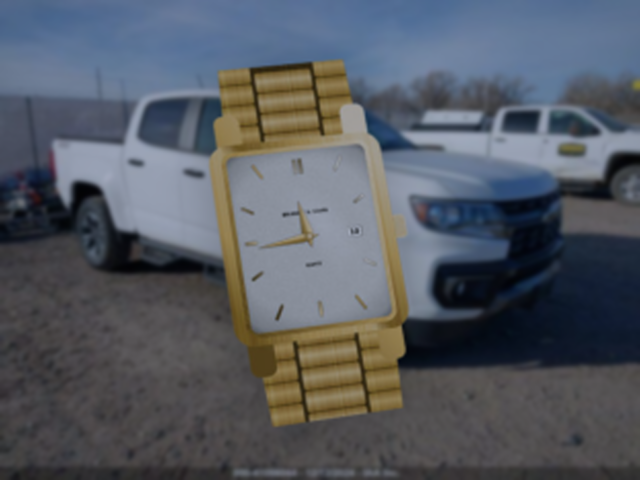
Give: 11:44
